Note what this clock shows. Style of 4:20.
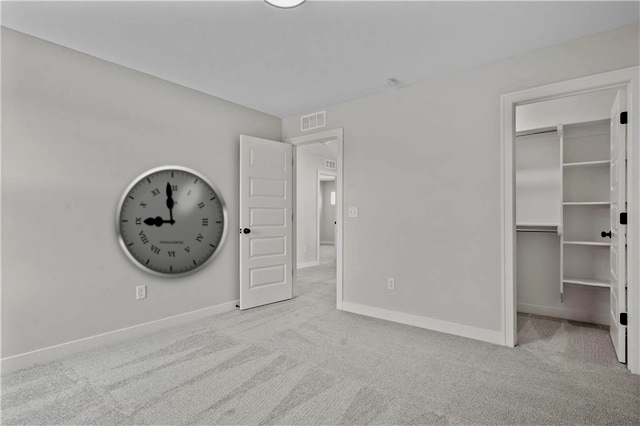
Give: 8:59
